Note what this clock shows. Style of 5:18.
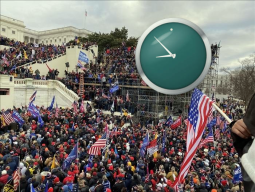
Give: 8:53
